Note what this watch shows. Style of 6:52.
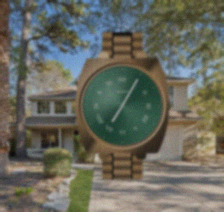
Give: 7:05
